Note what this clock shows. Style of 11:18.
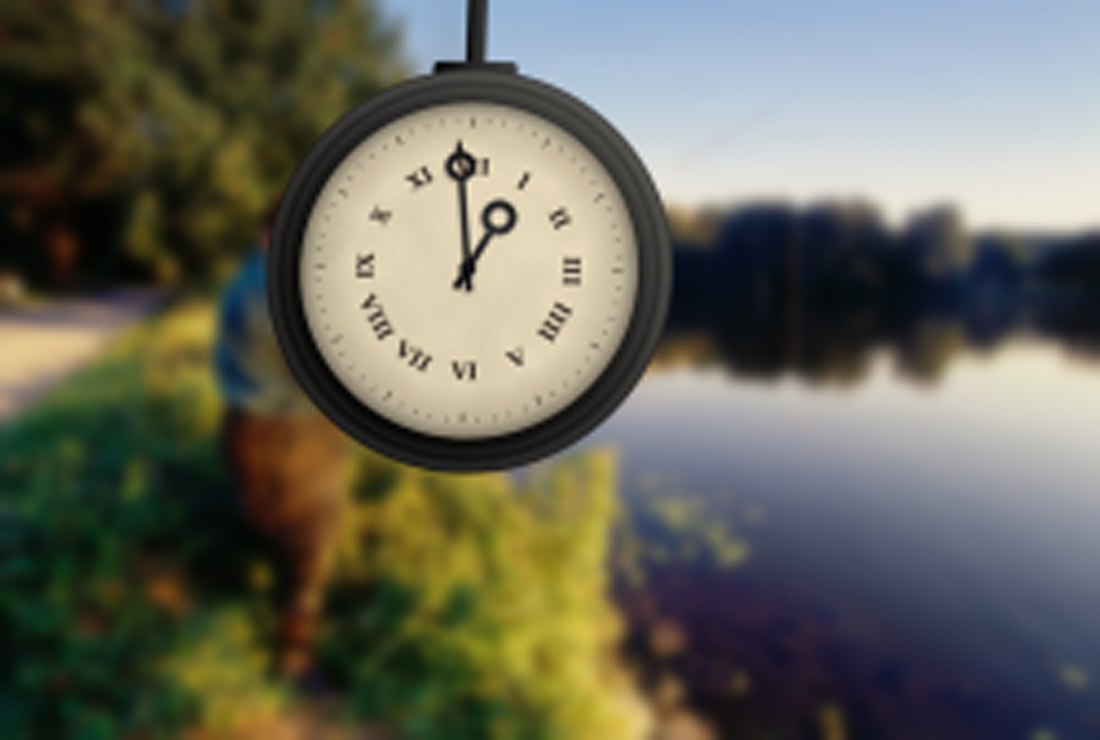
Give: 12:59
